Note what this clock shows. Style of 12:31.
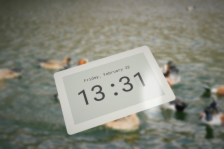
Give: 13:31
